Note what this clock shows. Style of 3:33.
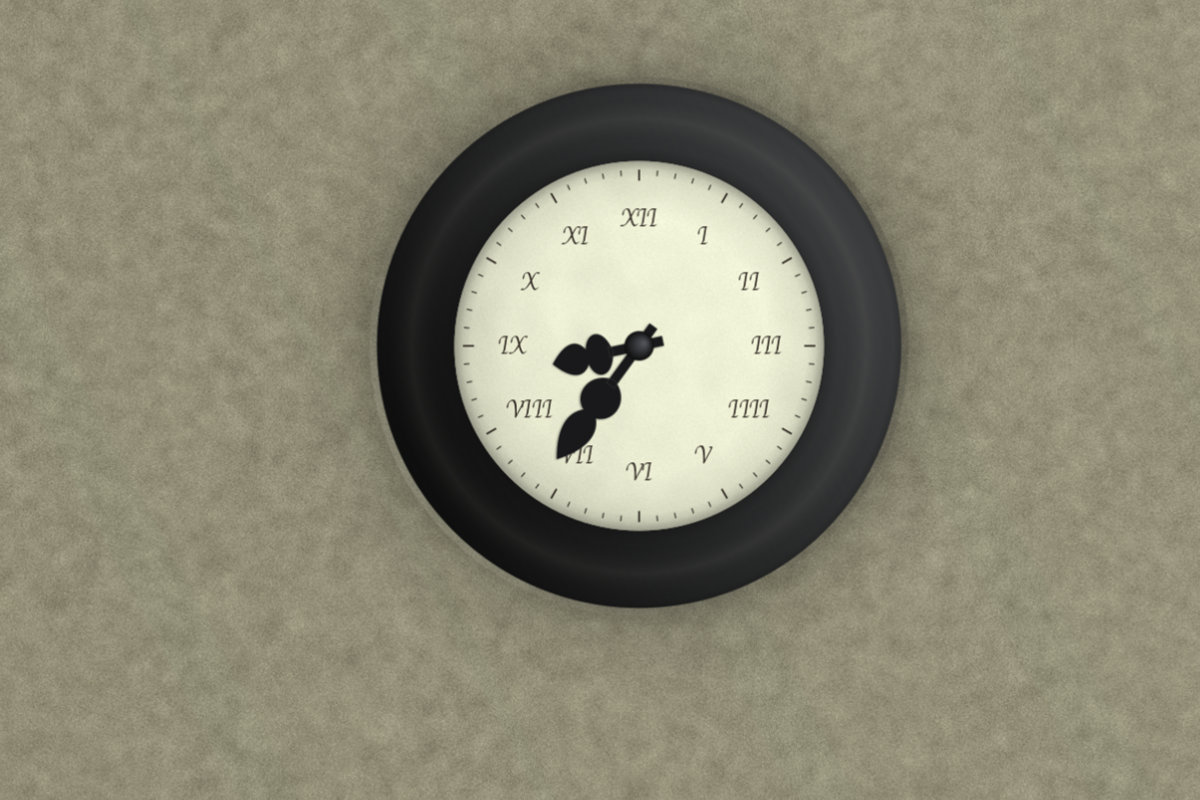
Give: 8:36
